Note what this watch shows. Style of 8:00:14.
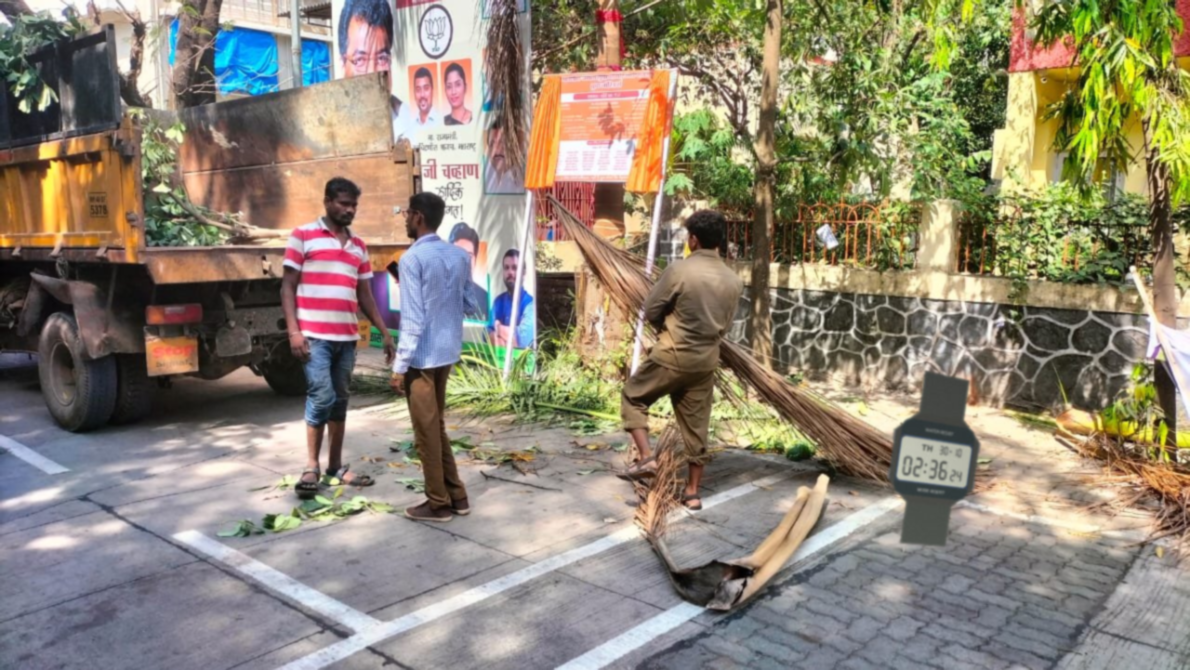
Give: 2:36:24
